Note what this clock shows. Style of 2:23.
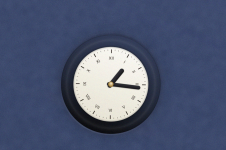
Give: 1:16
